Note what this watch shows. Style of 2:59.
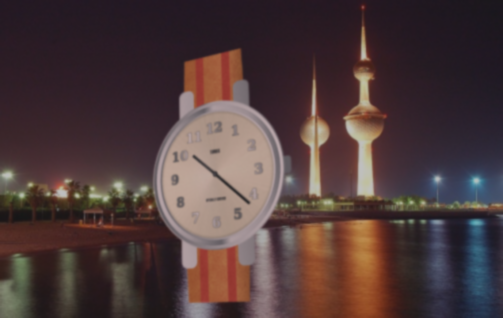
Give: 10:22
